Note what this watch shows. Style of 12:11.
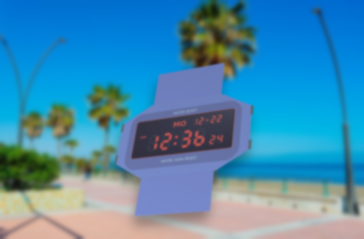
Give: 12:36
